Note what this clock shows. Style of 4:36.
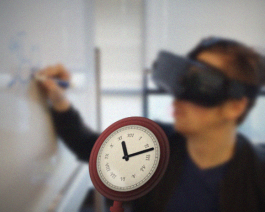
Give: 11:12
